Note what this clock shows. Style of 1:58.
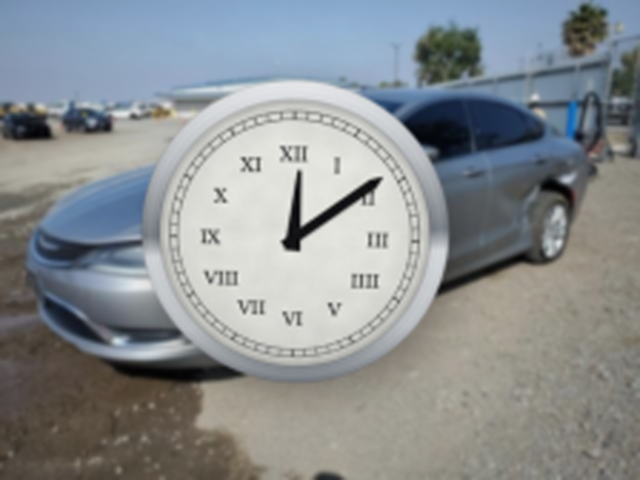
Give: 12:09
